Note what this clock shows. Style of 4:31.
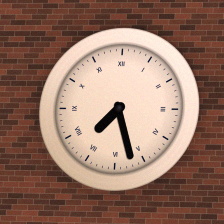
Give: 7:27
